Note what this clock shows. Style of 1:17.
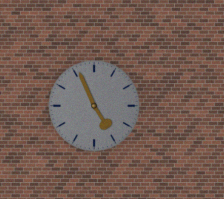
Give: 4:56
